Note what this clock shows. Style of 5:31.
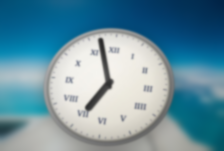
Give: 6:57
